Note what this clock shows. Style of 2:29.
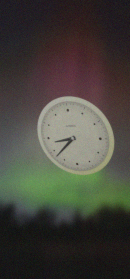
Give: 8:38
